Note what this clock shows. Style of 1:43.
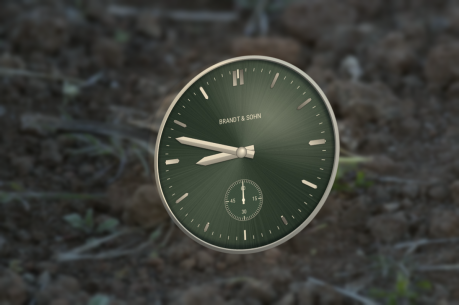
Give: 8:48
